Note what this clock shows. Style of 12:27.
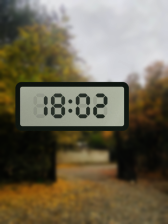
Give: 18:02
